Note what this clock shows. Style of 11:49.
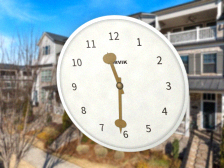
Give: 11:31
